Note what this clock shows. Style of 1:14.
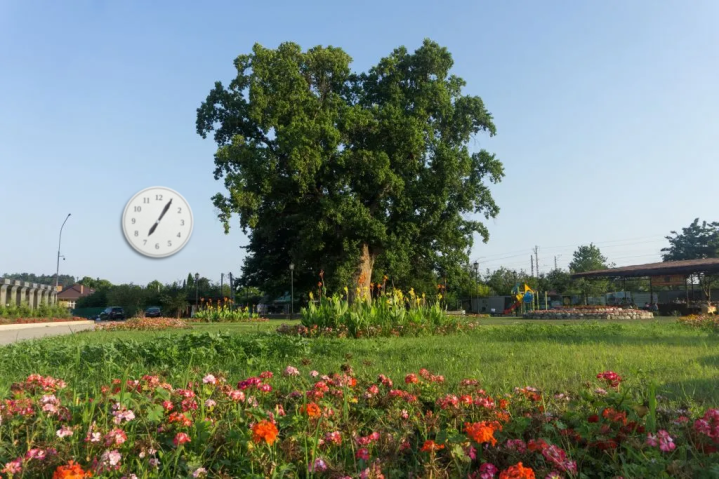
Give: 7:05
